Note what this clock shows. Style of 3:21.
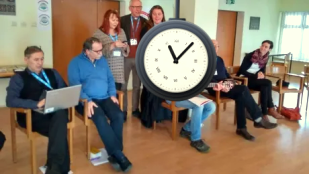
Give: 11:07
